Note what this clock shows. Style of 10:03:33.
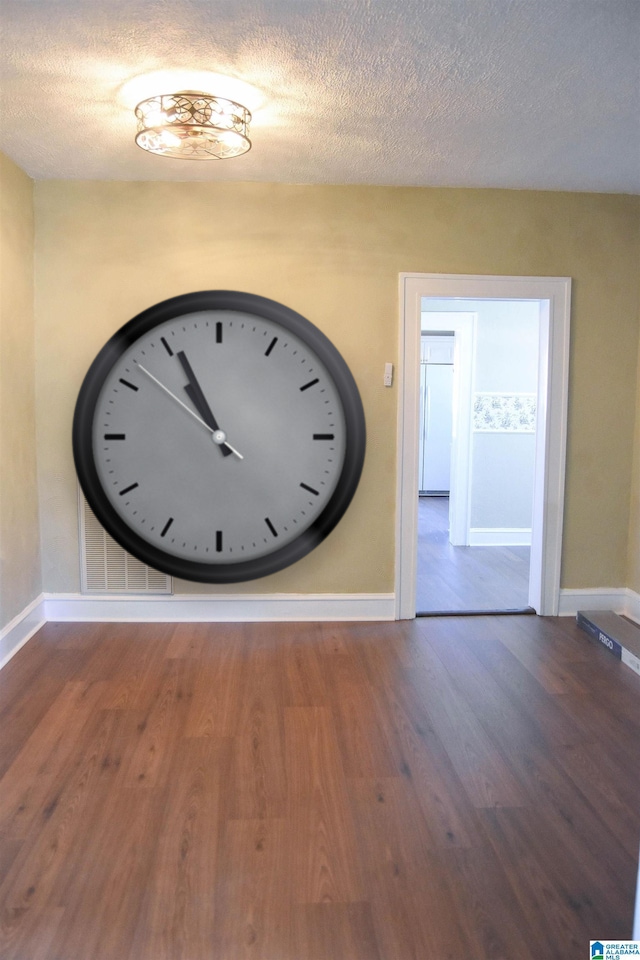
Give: 10:55:52
